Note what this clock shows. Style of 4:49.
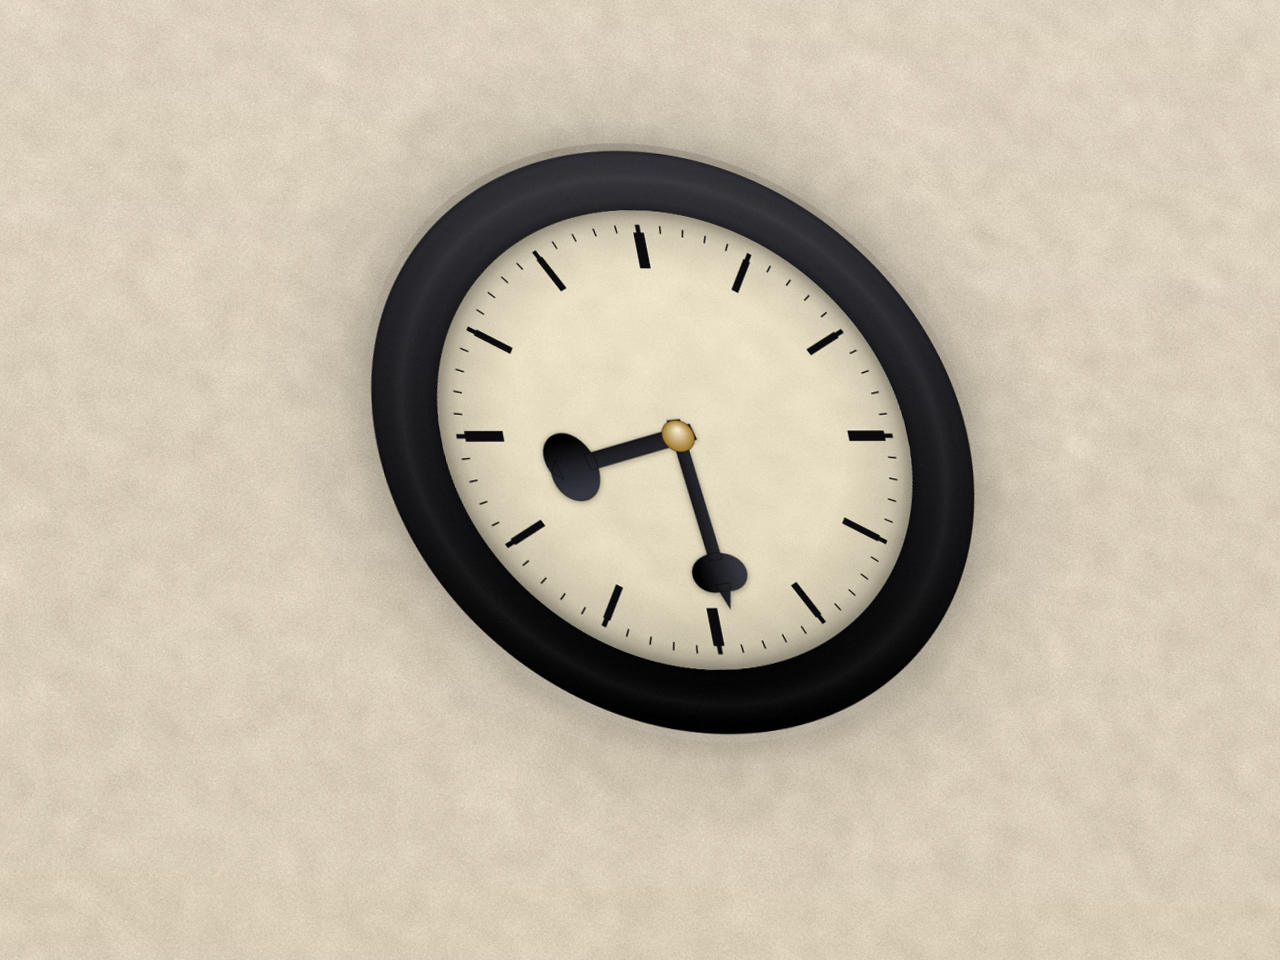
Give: 8:29
